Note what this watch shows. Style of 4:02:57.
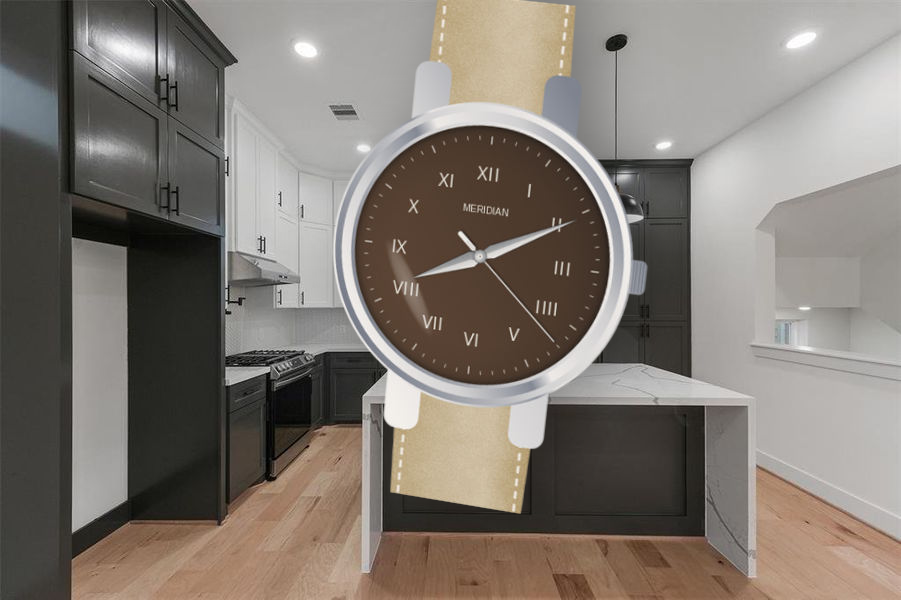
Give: 8:10:22
